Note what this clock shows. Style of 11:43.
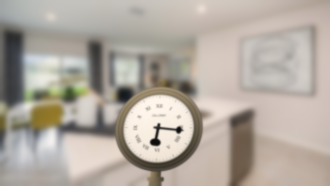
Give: 6:16
